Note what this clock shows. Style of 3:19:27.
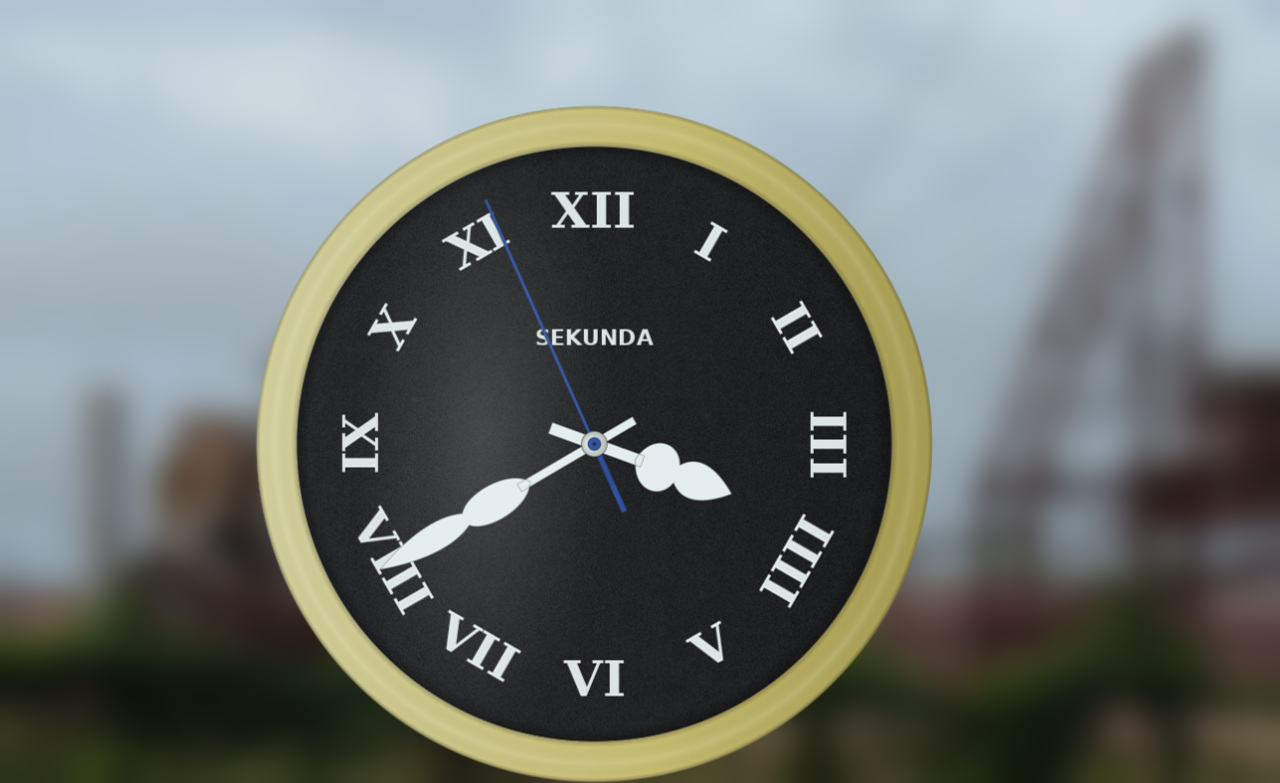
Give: 3:39:56
